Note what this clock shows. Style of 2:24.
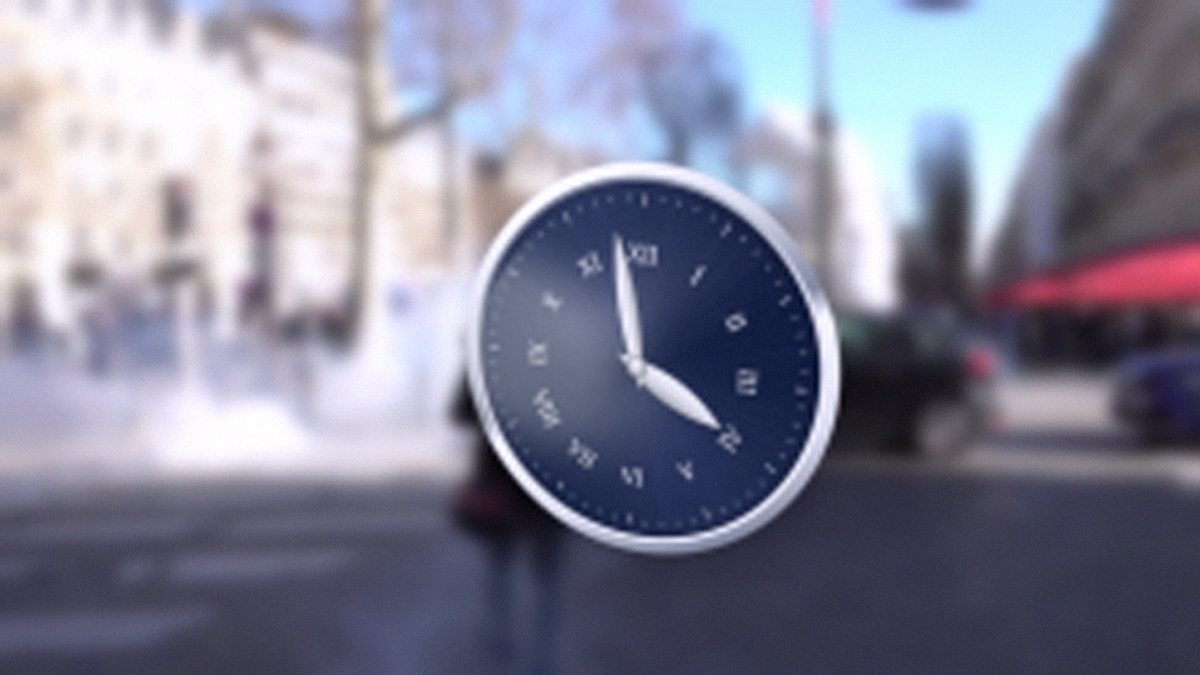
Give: 3:58
